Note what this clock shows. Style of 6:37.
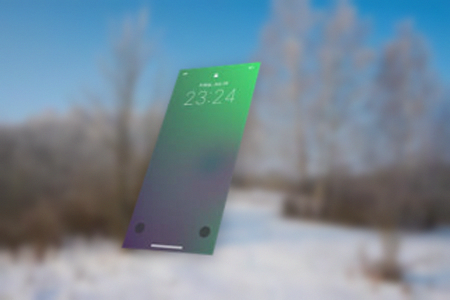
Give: 23:24
